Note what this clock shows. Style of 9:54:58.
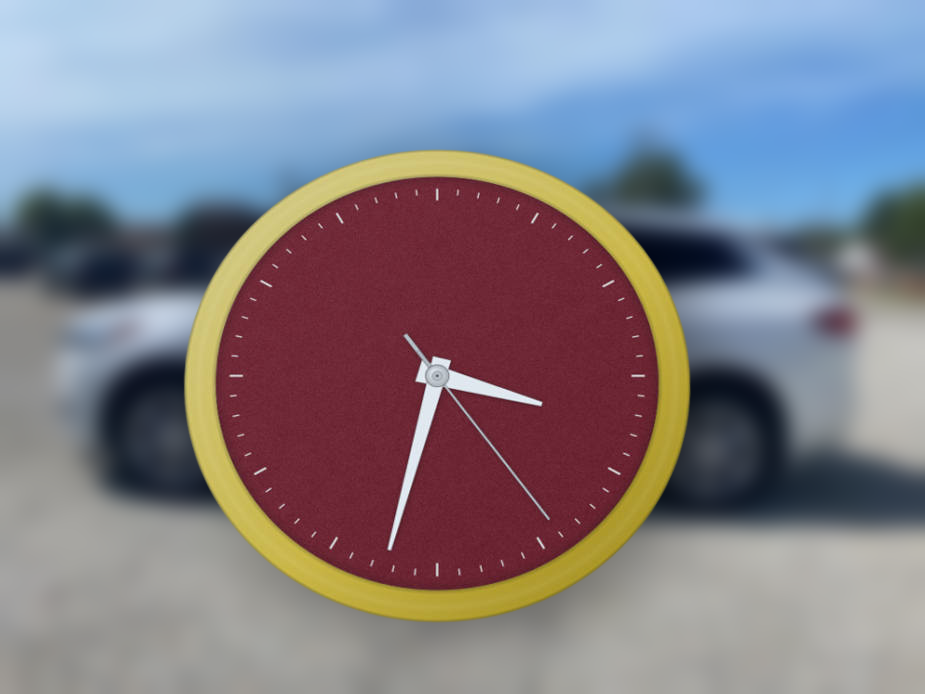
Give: 3:32:24
